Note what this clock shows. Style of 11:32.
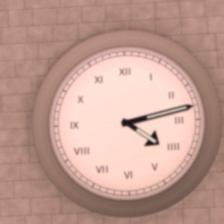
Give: 4:13
